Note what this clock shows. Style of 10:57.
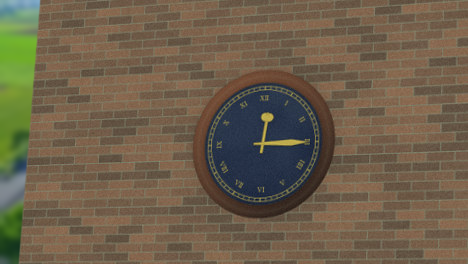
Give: 12:15
